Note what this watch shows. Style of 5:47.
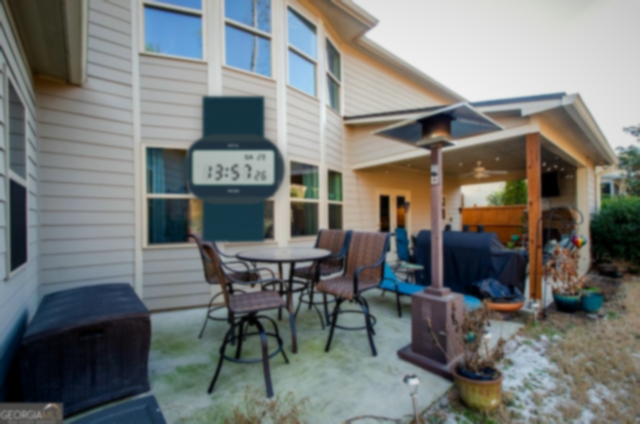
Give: 13:57
